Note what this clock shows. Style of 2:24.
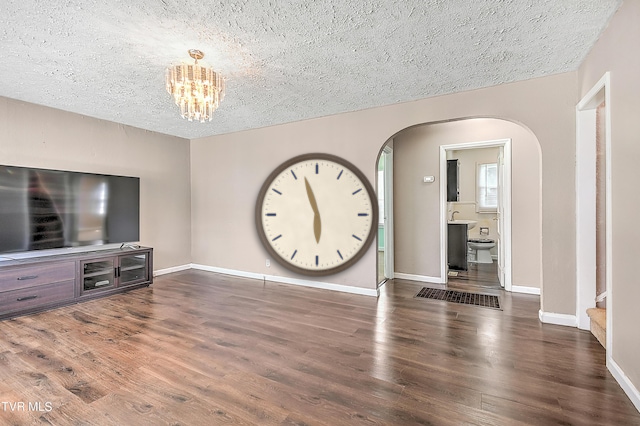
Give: 5:57
